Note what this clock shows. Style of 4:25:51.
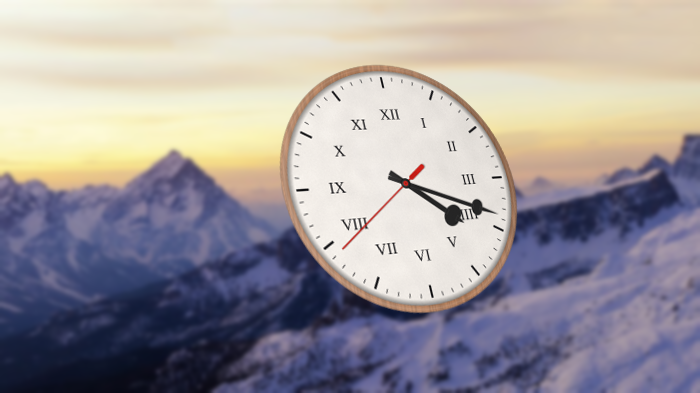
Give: 4:18:39
